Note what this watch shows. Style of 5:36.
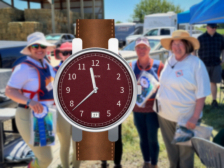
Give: 11:38
